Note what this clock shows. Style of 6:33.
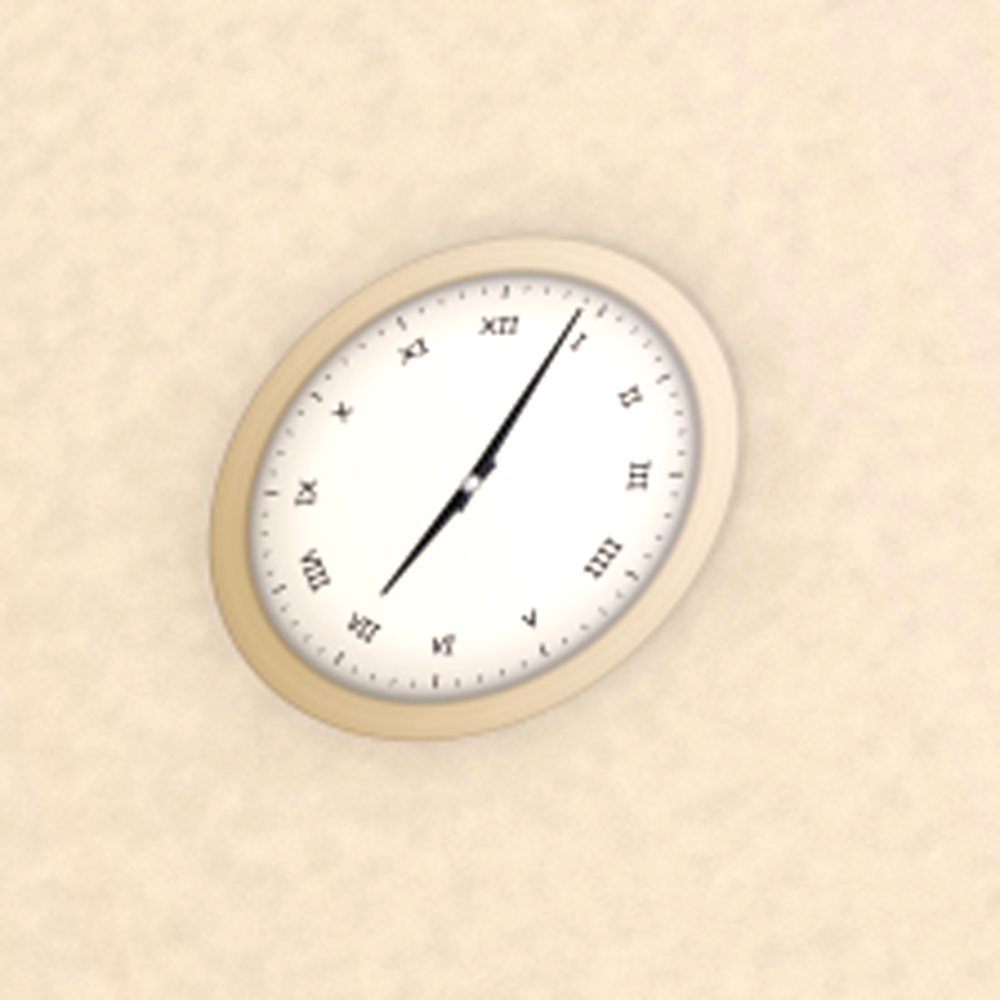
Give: 7:04
